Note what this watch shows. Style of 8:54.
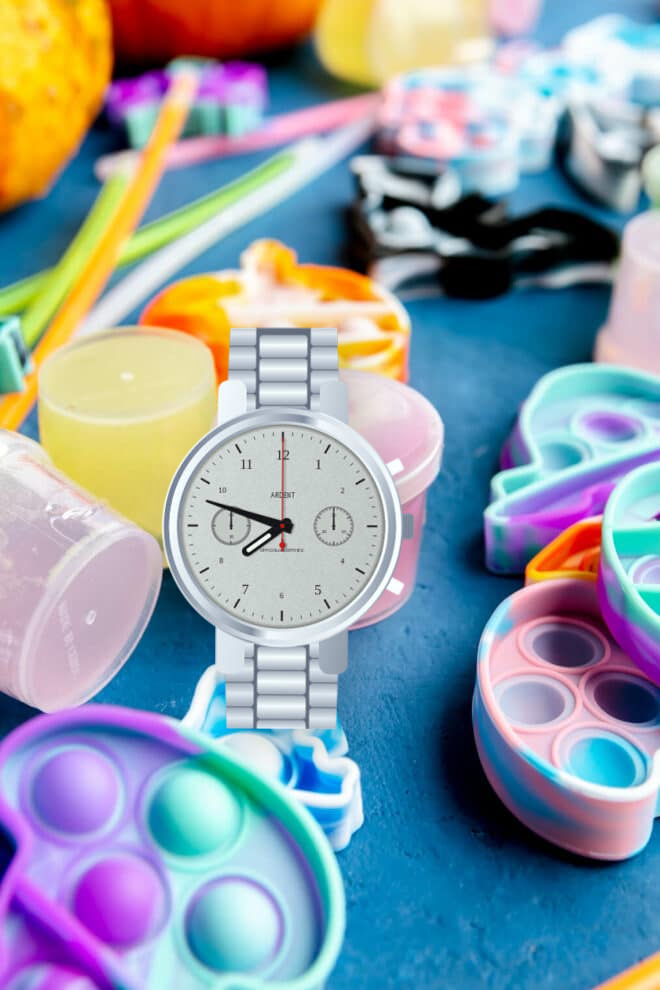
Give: 7:48
